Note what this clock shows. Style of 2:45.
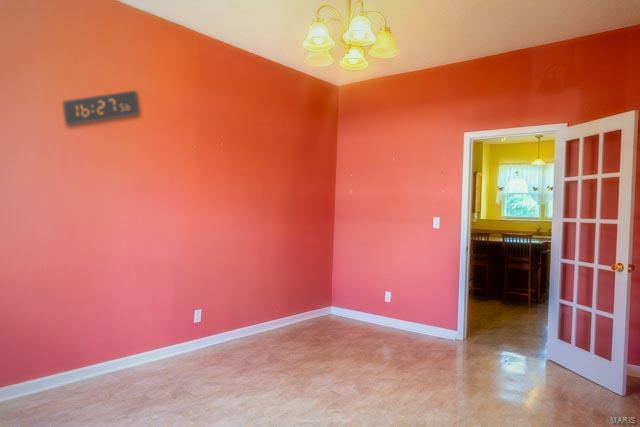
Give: 16:27
